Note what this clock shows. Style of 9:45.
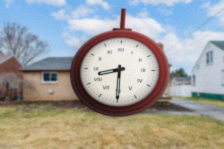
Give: 8:30
